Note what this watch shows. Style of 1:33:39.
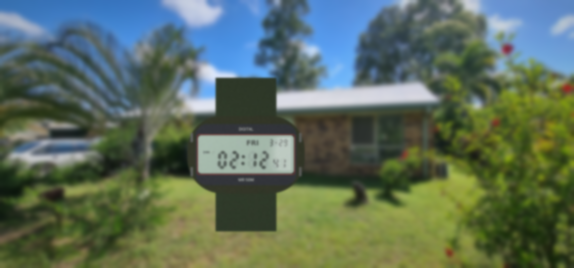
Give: 2:12:41
